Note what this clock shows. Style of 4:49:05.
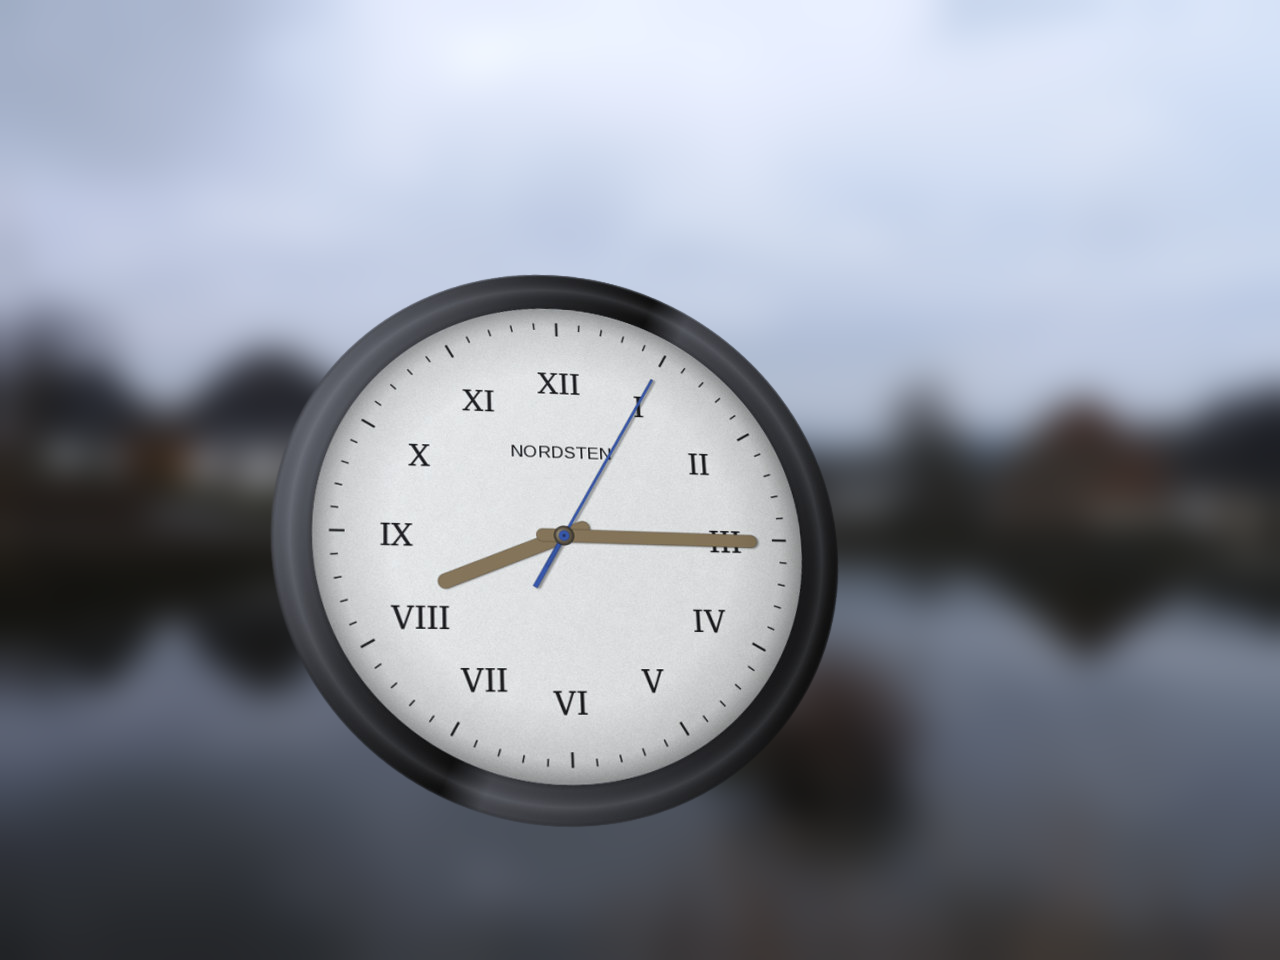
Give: 8:15:05
